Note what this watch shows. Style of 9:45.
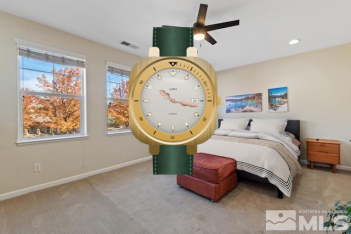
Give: 10:17
